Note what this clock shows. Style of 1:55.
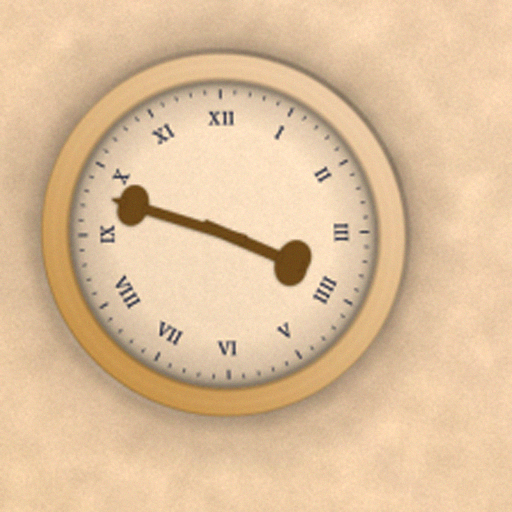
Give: 3:48
